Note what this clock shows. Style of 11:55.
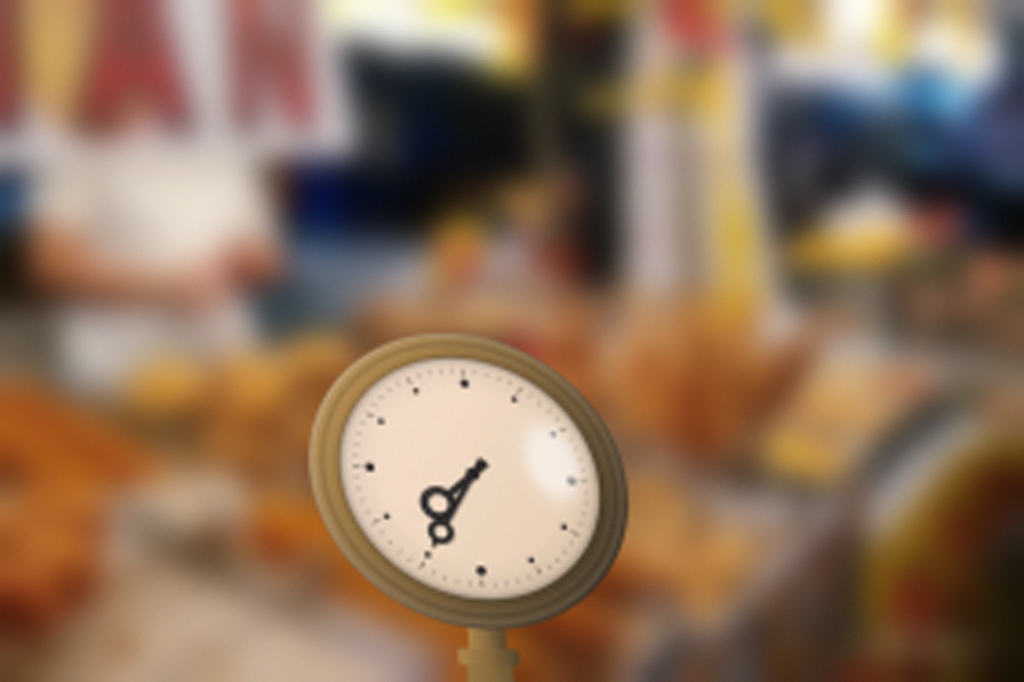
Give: 7:35
